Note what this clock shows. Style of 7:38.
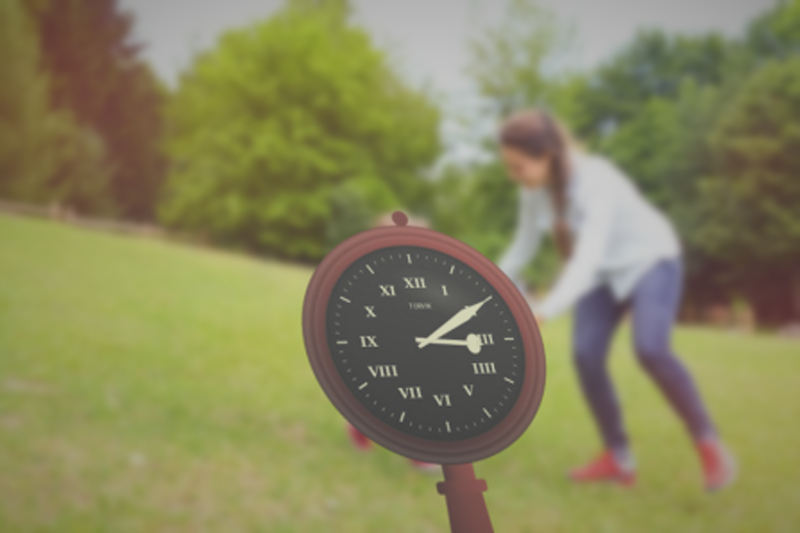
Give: 3:10
